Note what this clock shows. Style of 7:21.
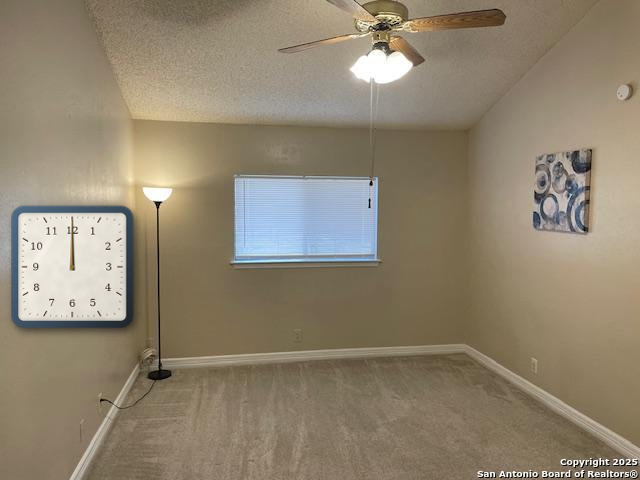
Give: 12:00
